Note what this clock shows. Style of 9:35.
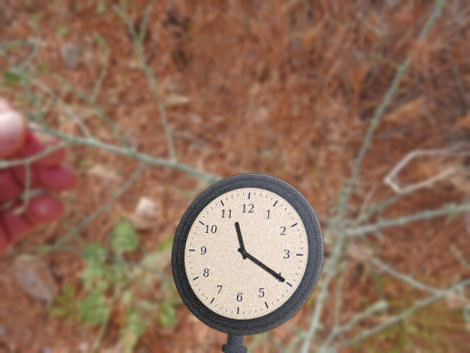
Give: 11:20
